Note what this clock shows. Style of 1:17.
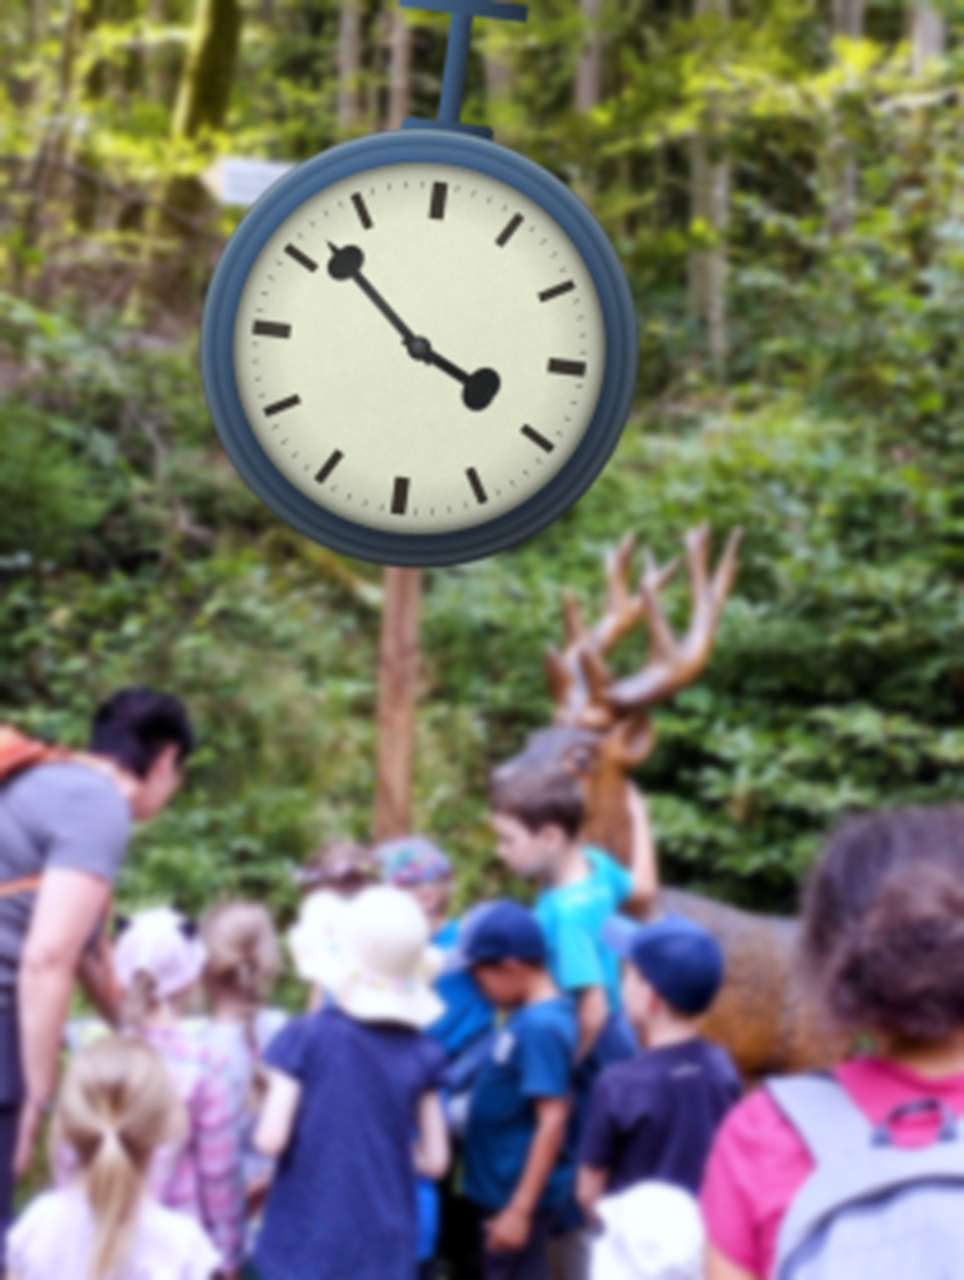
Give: 3:52
